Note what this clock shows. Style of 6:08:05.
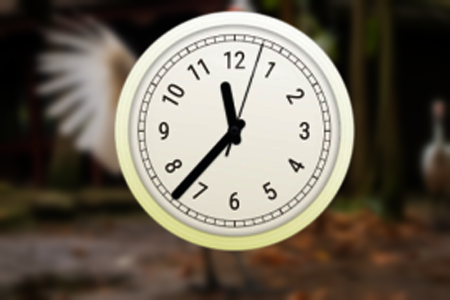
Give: 11:37:03
